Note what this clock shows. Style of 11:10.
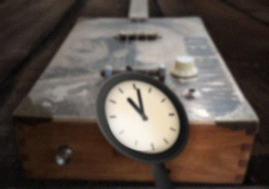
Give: 11:01
